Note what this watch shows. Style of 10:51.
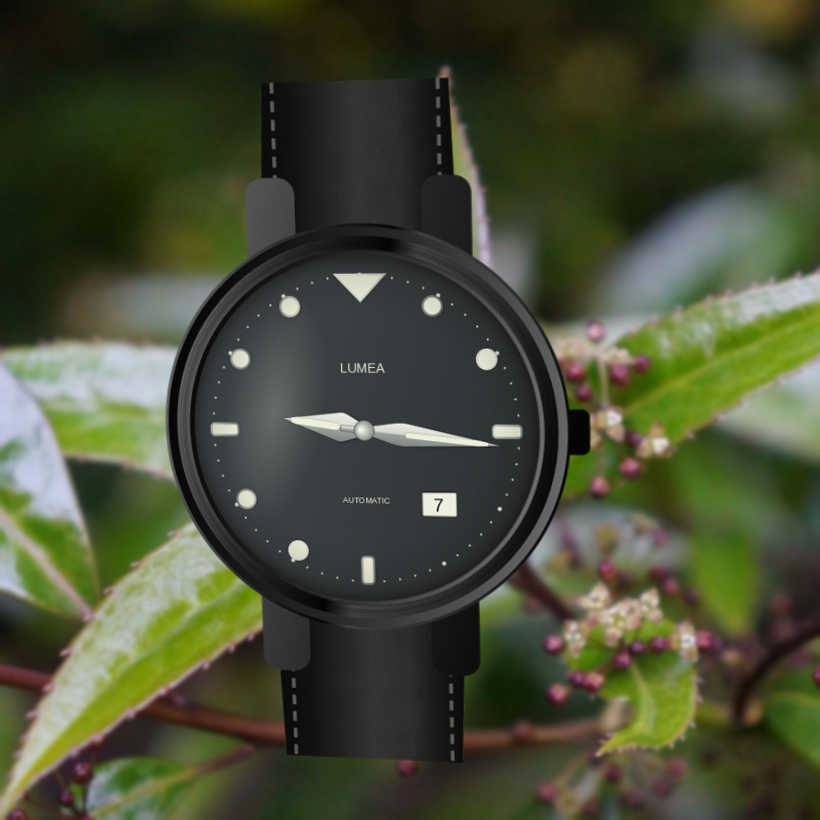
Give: 9:16
